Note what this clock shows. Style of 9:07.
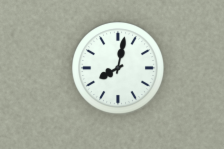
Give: 8:02
